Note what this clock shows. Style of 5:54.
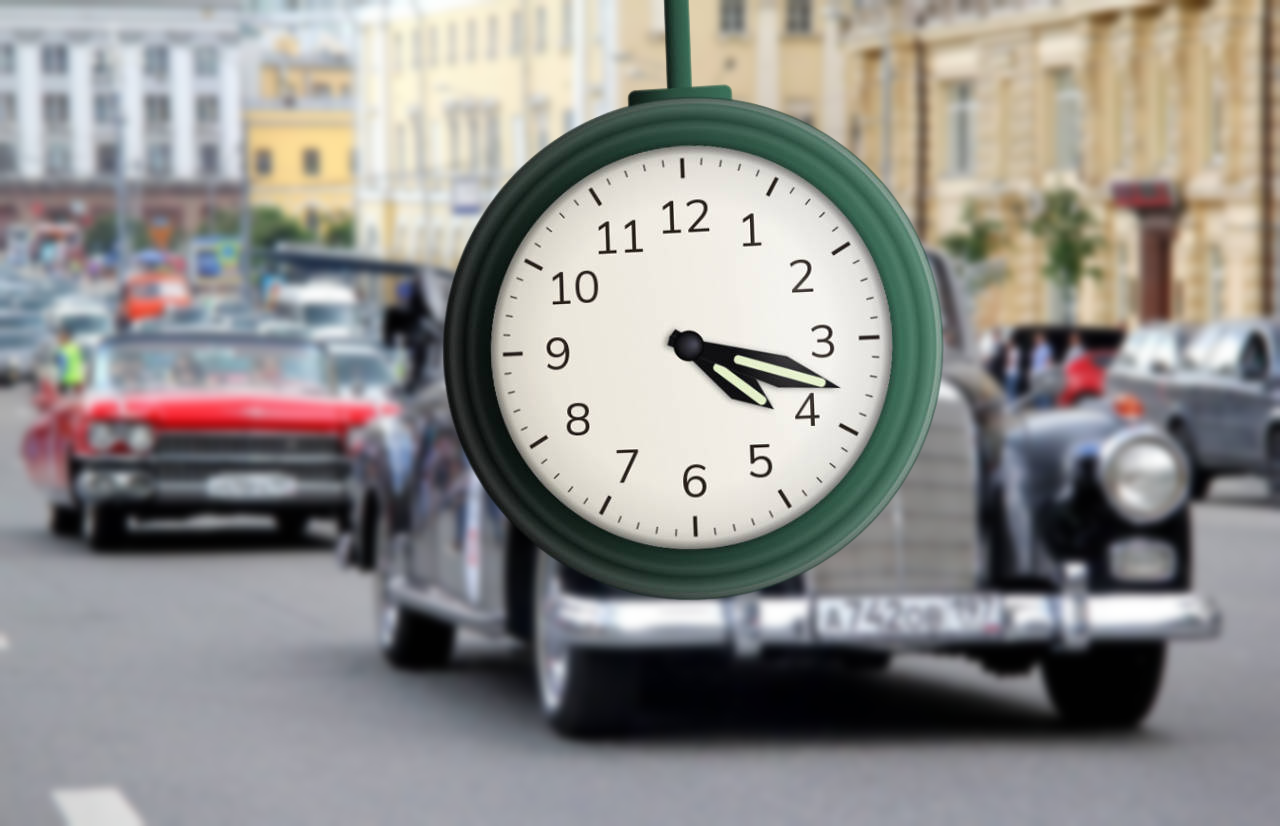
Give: 4:18
